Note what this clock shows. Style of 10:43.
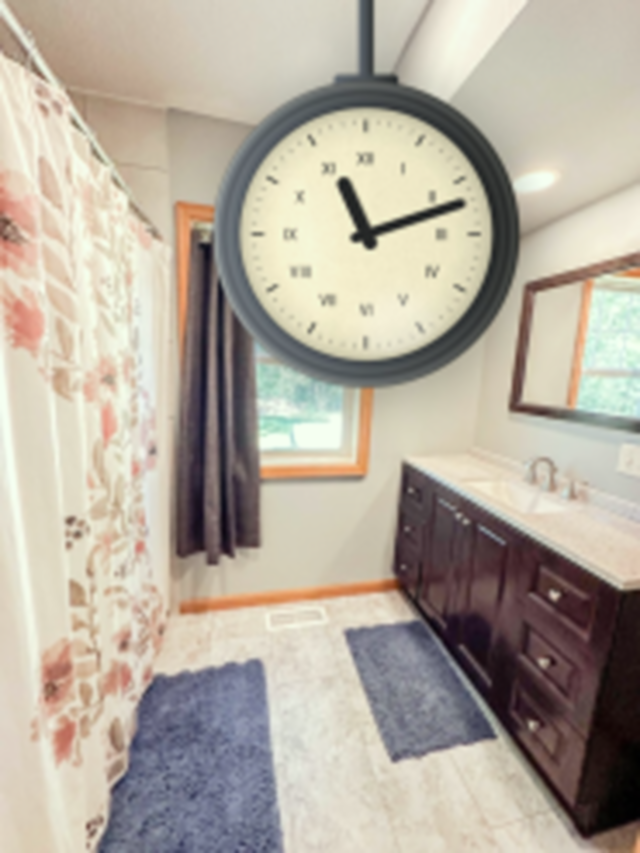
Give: 11:12
